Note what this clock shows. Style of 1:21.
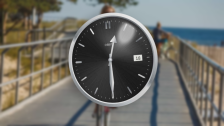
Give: 12:30
